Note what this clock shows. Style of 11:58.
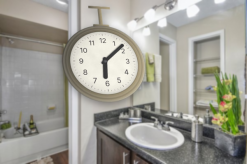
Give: 6:08
